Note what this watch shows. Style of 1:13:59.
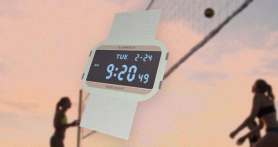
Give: 9:20:49
